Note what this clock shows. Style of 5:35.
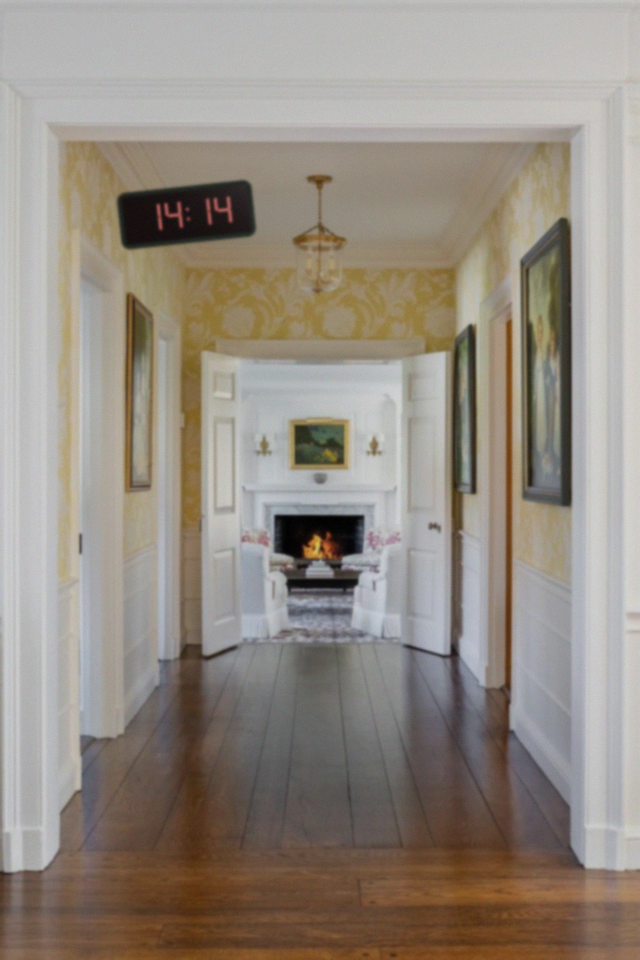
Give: 14:14
